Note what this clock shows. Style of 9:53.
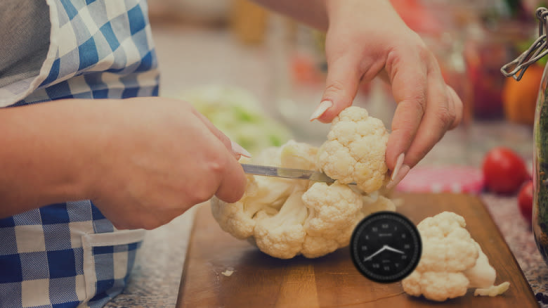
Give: 3:40
